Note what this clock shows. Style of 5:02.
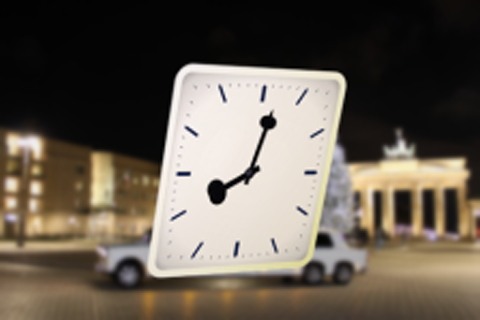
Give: 8:02
